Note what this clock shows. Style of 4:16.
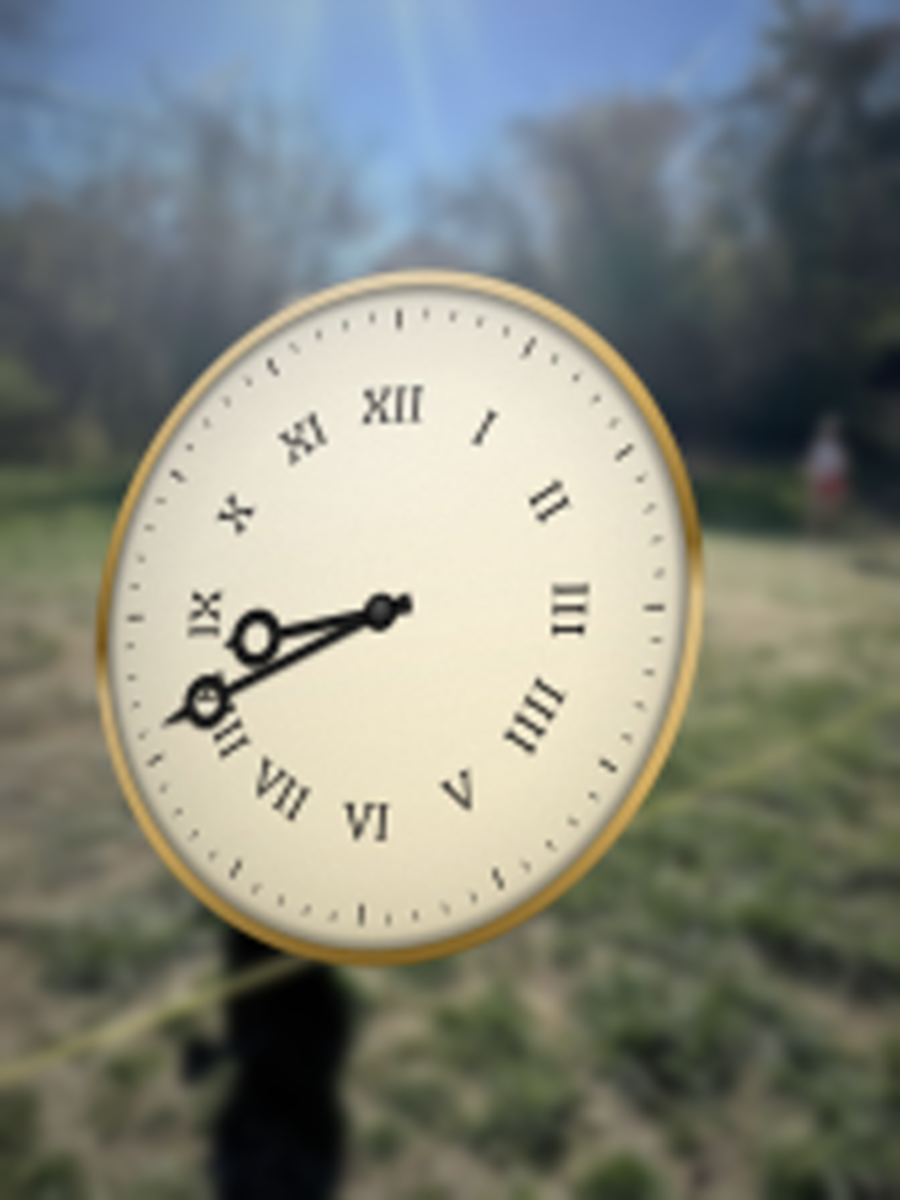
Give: 8:41
